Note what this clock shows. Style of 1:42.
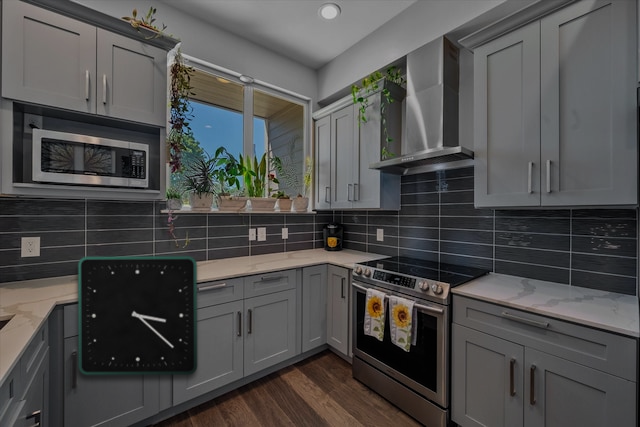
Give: 3:22
